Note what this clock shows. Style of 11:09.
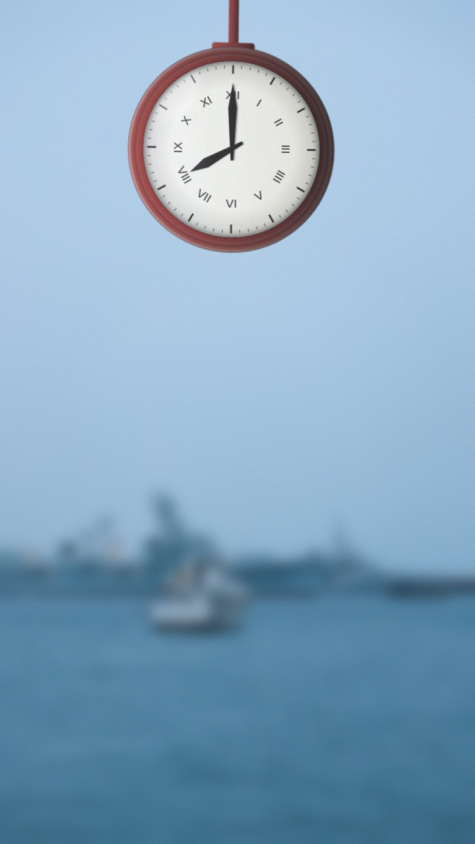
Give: 8:00
